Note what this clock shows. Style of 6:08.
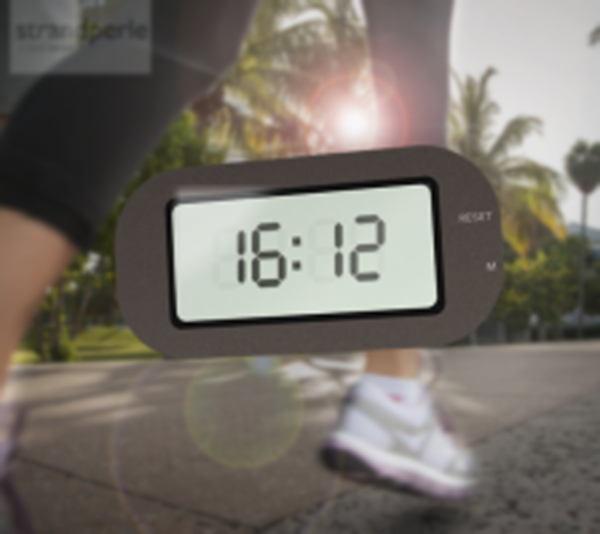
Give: 16:12
